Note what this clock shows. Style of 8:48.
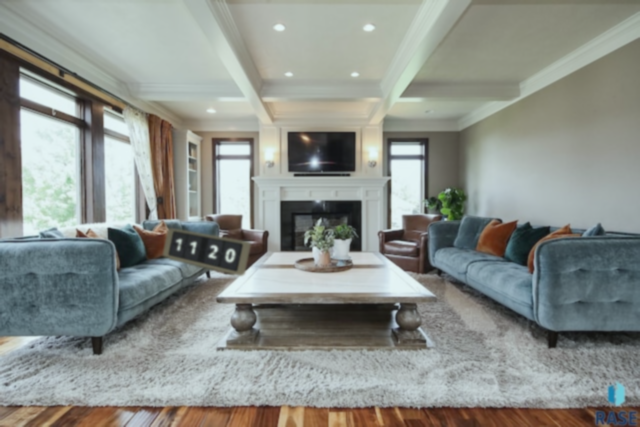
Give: 11:20
